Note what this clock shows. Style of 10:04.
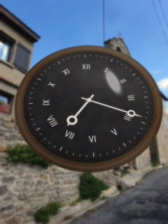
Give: 7:19
